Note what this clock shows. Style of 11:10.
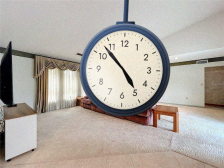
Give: 4:53
